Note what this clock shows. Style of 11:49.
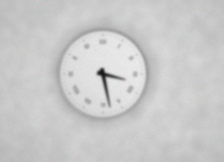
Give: 3:28
